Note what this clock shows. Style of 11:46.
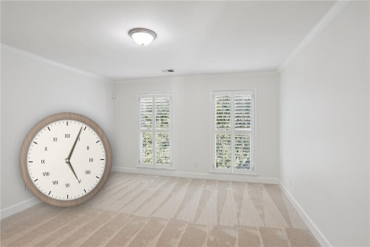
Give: 5:04
